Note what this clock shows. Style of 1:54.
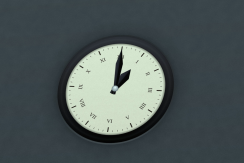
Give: 1:00
